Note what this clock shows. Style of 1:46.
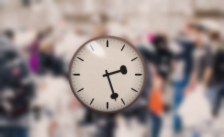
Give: 2:27
